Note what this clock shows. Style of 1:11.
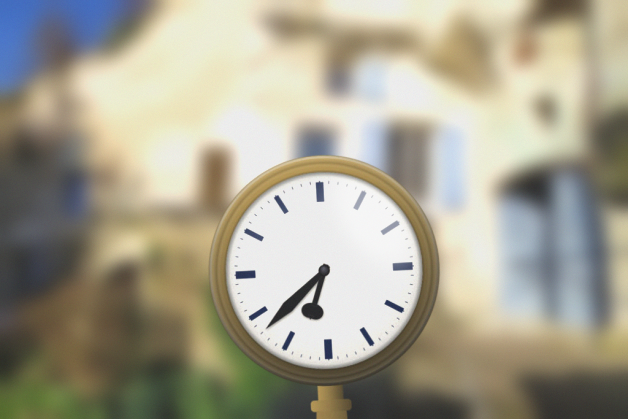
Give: 6:38
